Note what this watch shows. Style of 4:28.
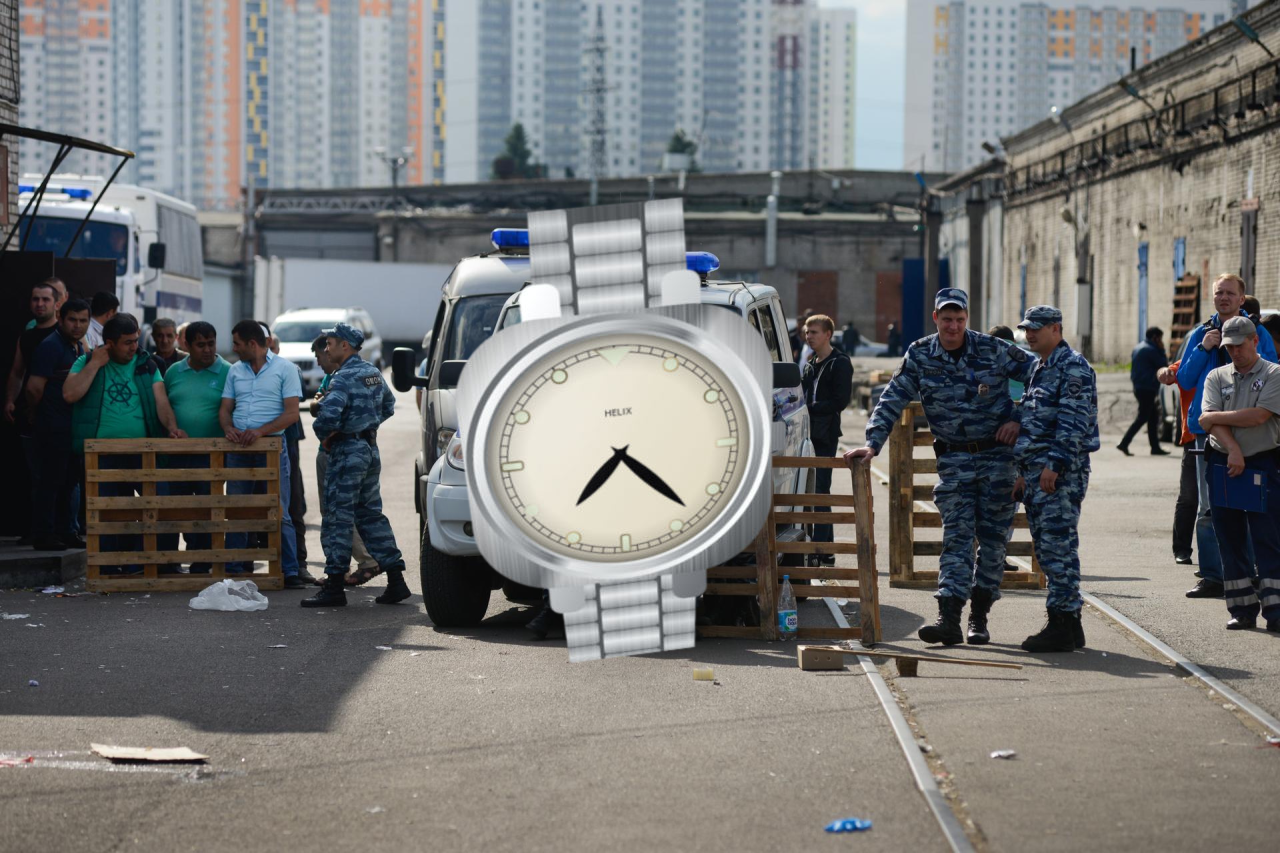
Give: 7:23
